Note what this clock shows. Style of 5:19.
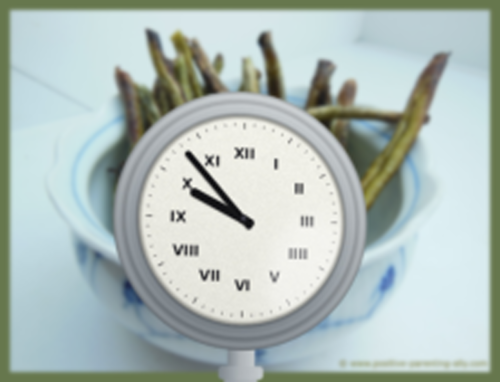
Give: 9:53
